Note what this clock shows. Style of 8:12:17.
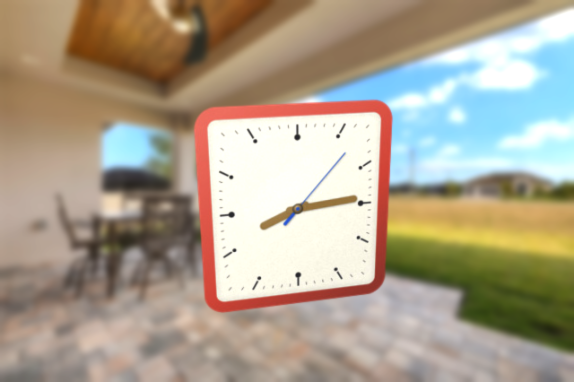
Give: 8:14:07
